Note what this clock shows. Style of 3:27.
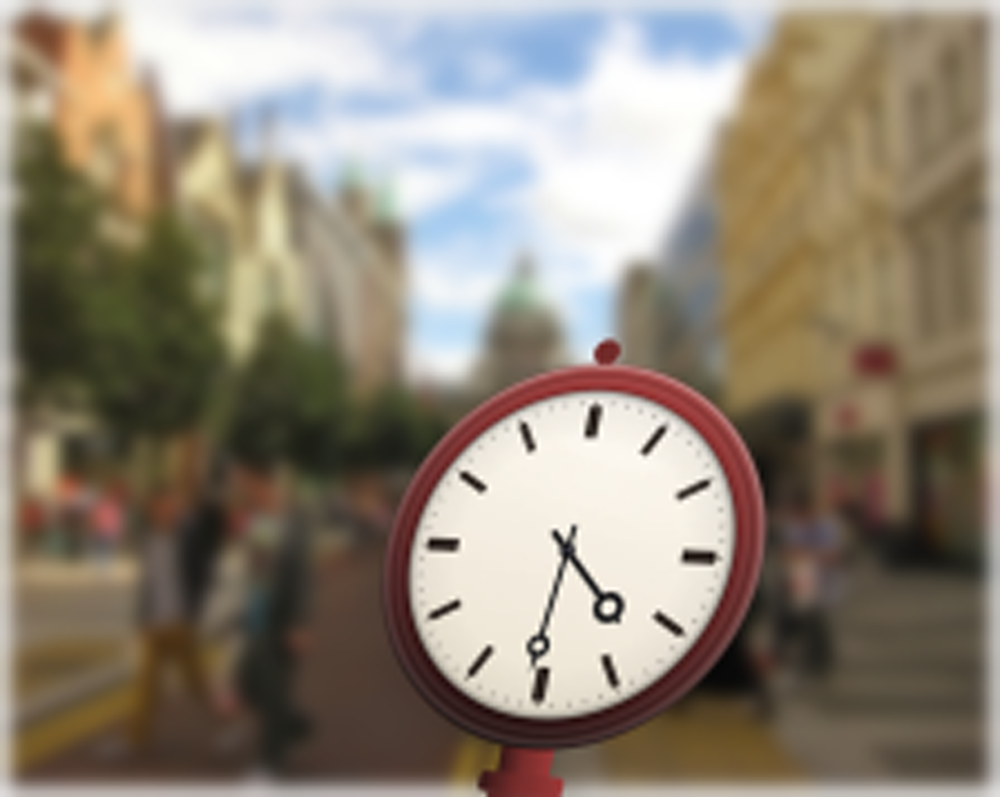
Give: 4:31
